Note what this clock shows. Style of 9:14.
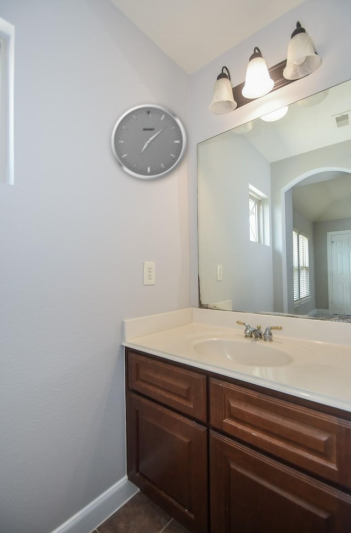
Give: 7:08
